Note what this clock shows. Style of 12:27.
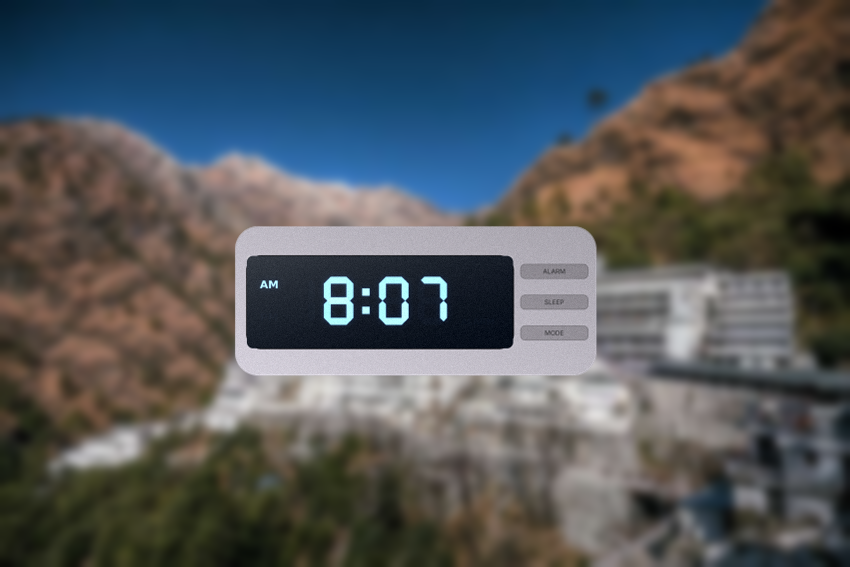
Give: 8:07
